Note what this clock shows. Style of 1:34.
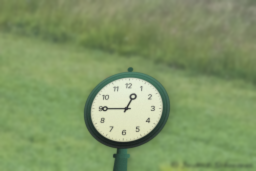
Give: 12:45
